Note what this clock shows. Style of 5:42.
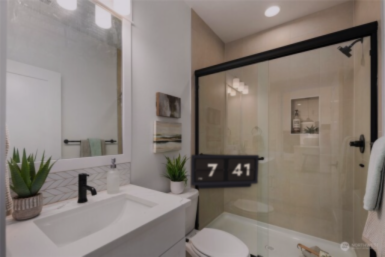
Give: 7:41
